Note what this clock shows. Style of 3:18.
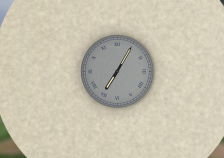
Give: 7:05
